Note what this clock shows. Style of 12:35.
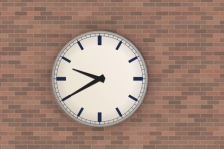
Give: 9:40
